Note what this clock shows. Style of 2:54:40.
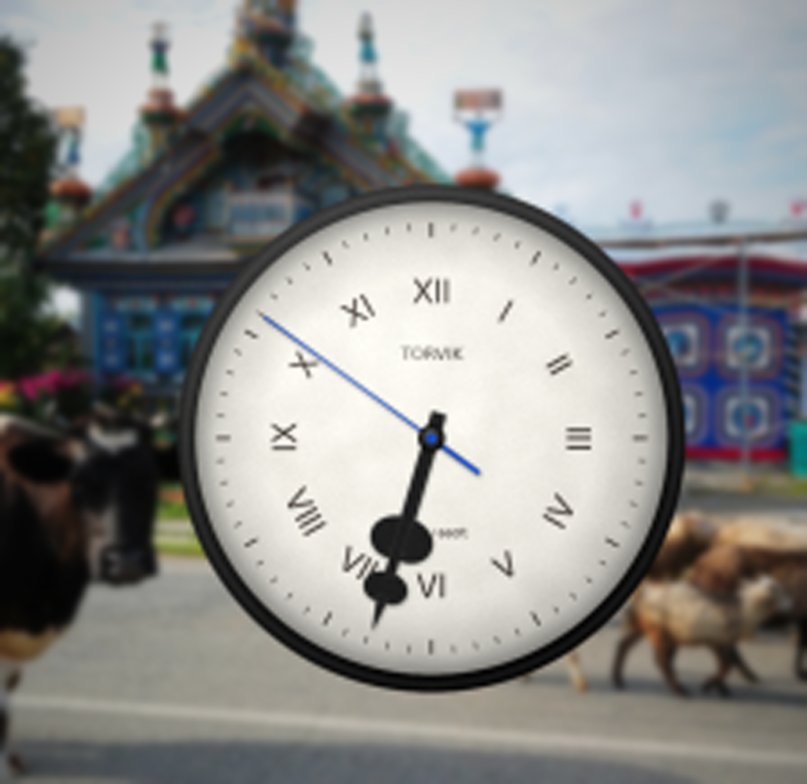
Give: 6:32:51
